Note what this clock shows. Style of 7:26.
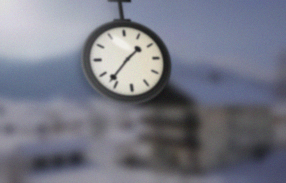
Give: 1:37
